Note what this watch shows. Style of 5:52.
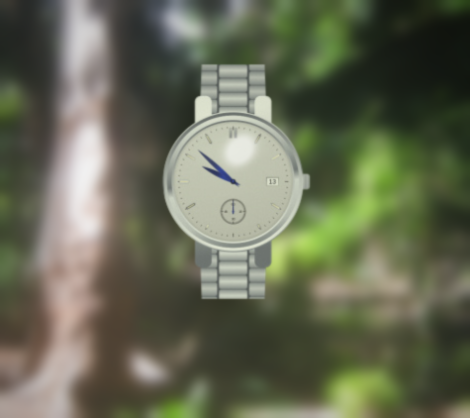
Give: 9:52
